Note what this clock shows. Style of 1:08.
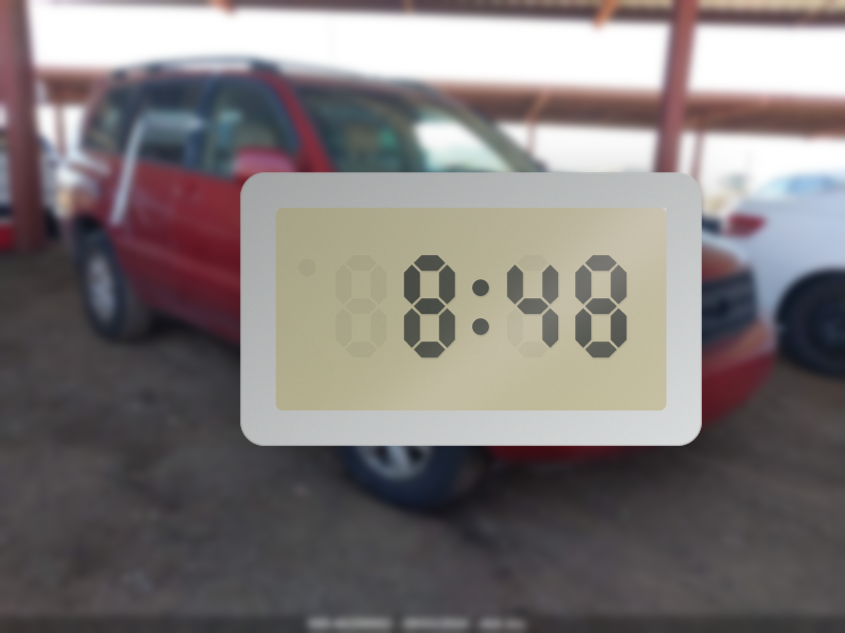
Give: 8:48
